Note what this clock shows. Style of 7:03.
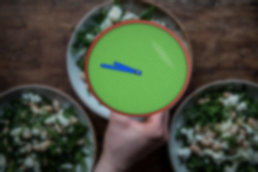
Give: 9:47
